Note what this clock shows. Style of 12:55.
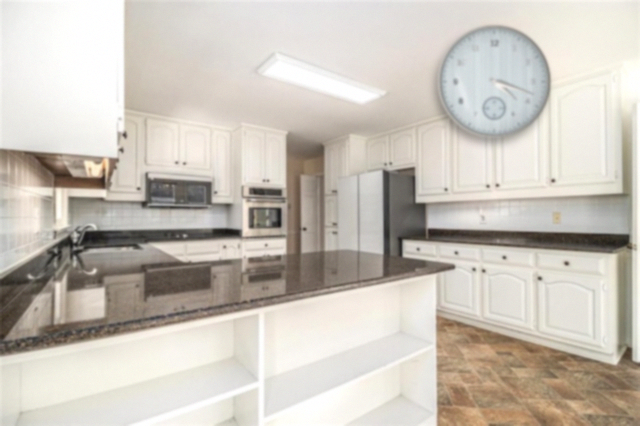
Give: 4:18
